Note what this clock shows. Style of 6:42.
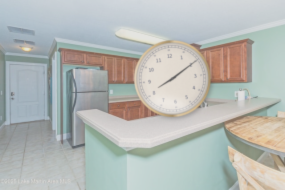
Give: 8:10
